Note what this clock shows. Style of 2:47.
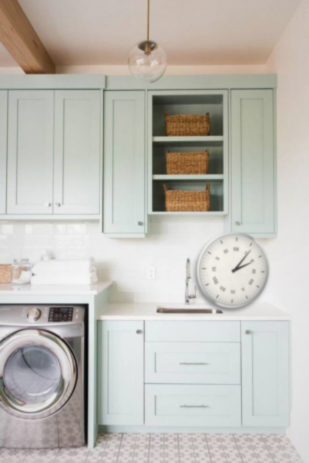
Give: 2:06
